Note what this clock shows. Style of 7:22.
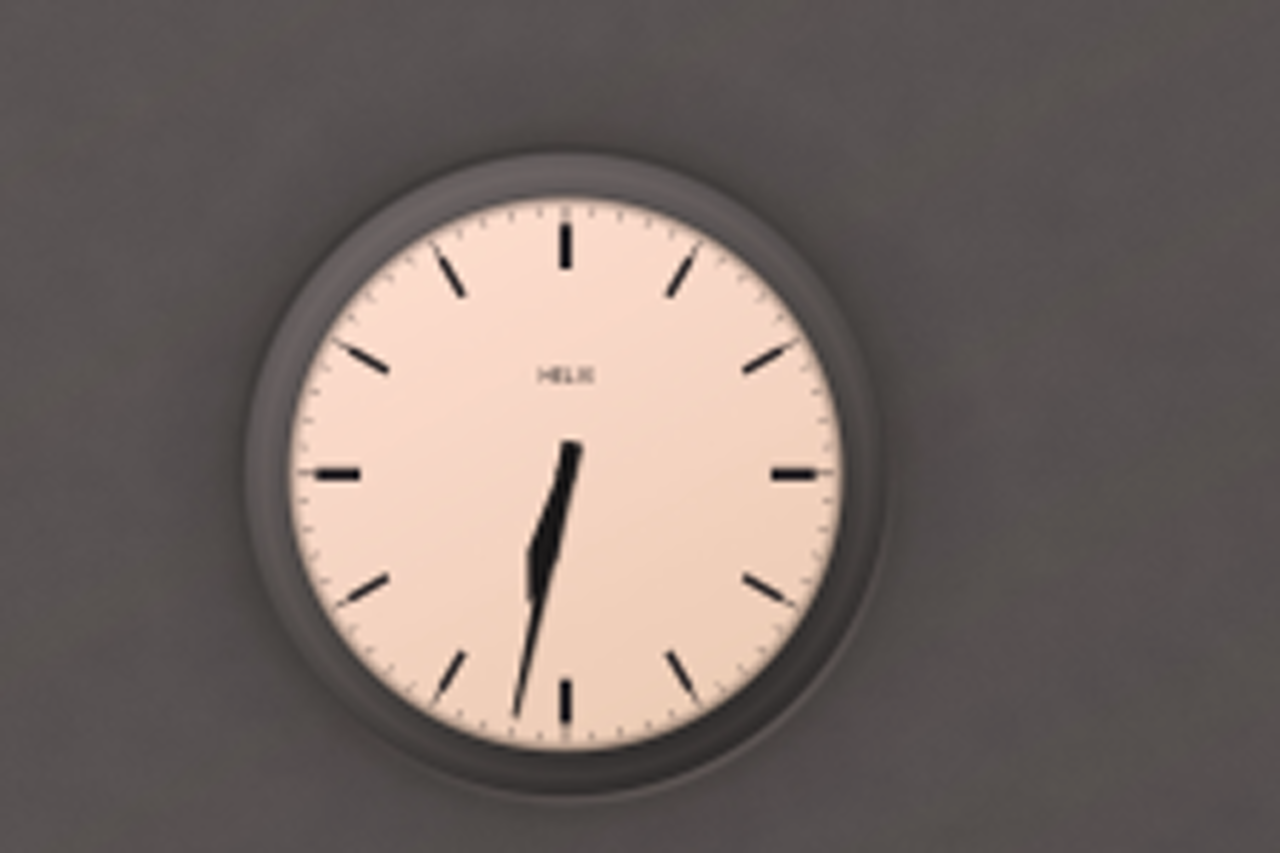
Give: 6:32
